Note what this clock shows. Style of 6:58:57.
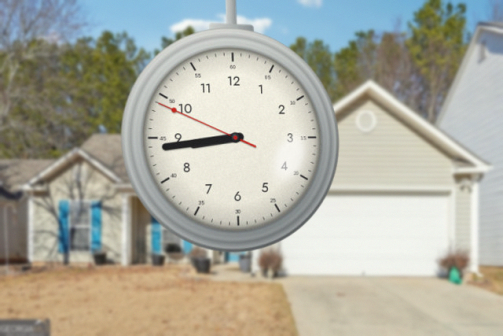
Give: 8:43:49
